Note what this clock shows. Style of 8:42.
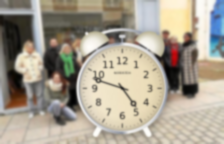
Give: 4:48
